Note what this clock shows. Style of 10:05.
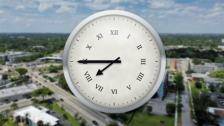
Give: 7:45
